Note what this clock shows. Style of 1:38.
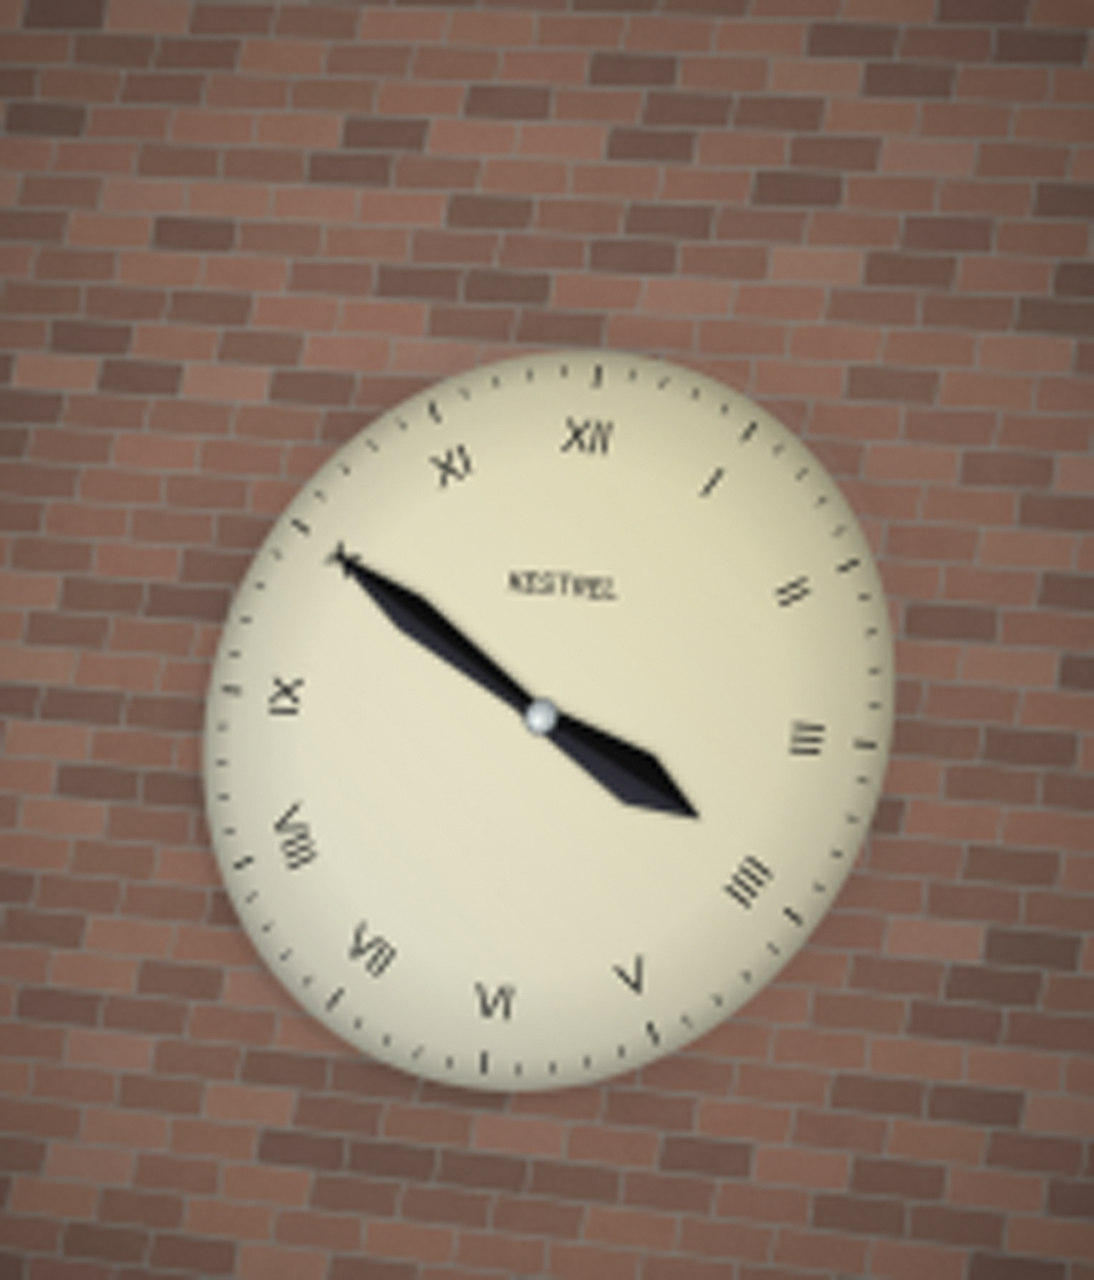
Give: 3:50
